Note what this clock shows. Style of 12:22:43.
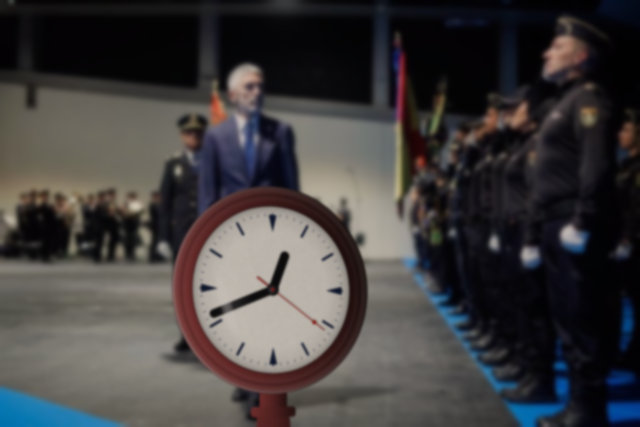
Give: 12:41:21
